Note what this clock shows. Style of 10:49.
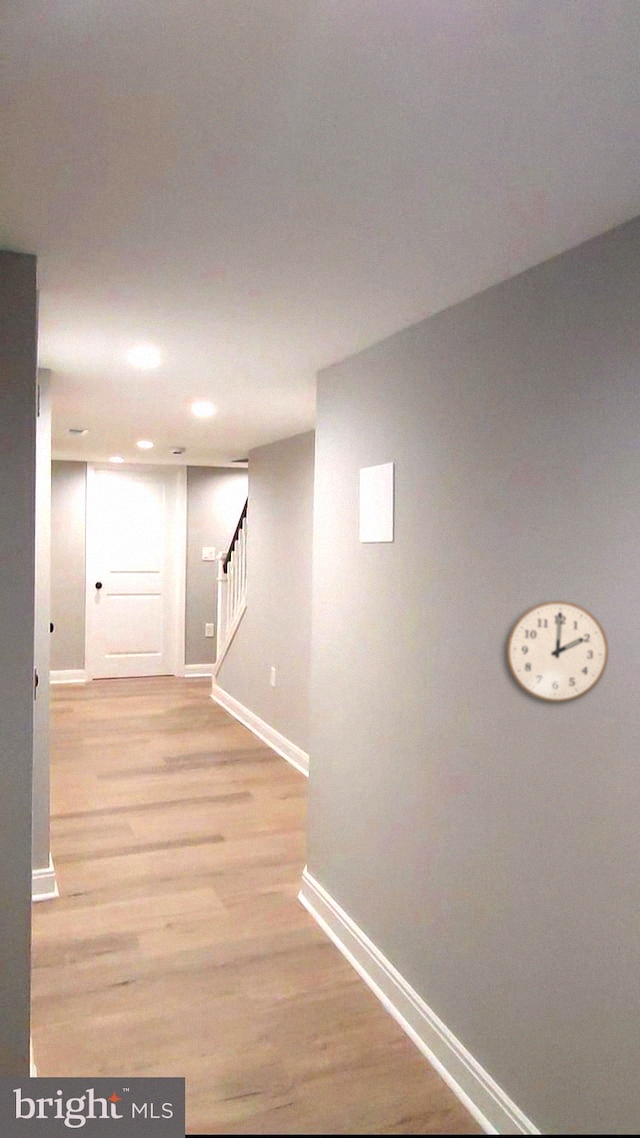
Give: 2:00
